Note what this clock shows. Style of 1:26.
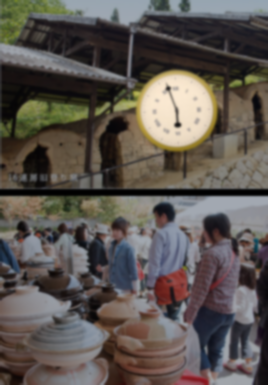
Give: 5:57
